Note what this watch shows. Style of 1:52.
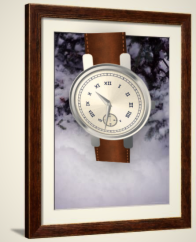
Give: 10:32
